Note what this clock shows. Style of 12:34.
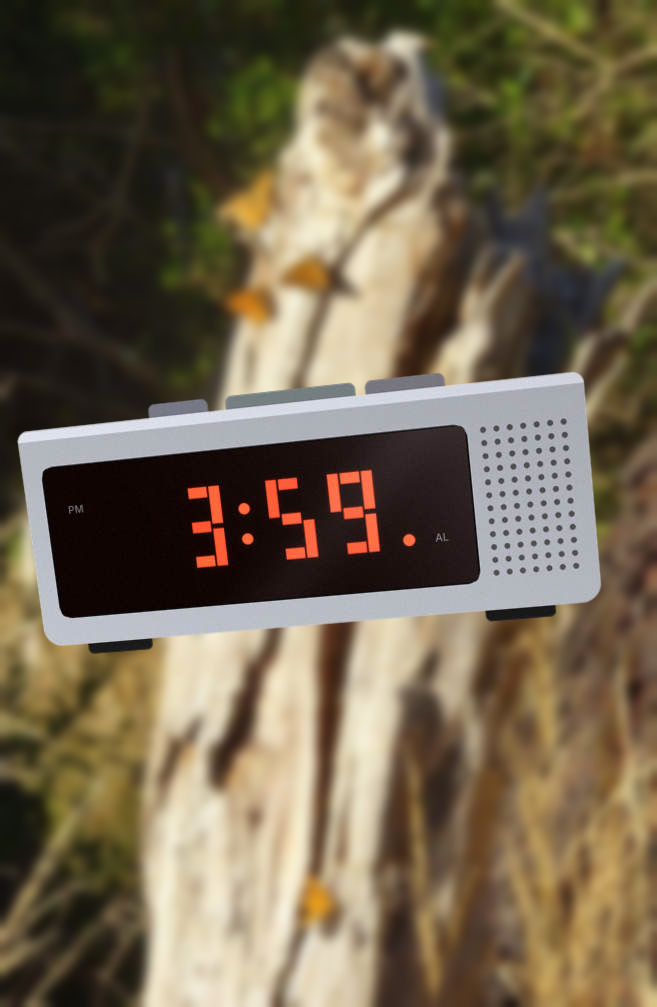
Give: 3:59
